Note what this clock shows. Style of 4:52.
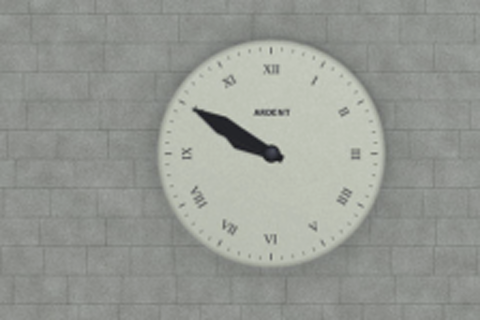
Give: 9:50
